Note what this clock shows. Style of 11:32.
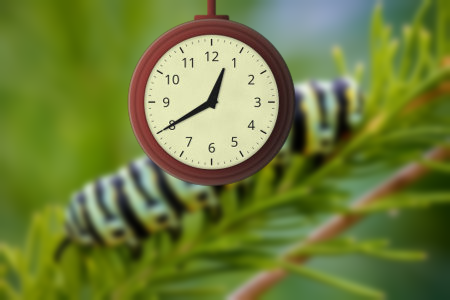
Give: 12:40
